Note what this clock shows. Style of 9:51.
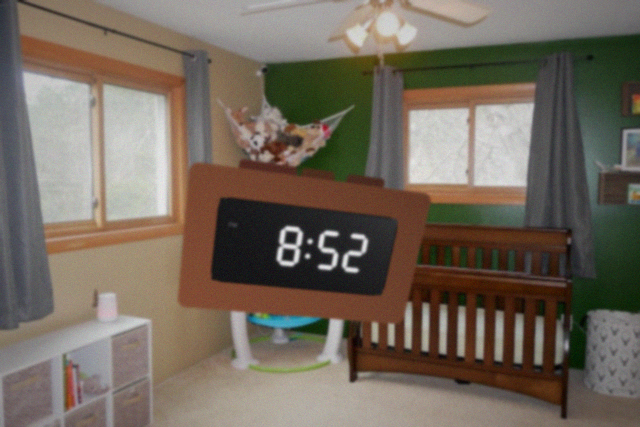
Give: 8:52
